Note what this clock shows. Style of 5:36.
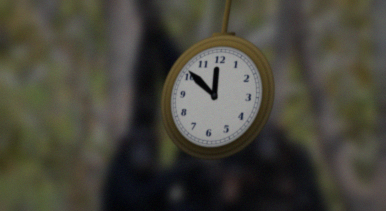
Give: 11:51
